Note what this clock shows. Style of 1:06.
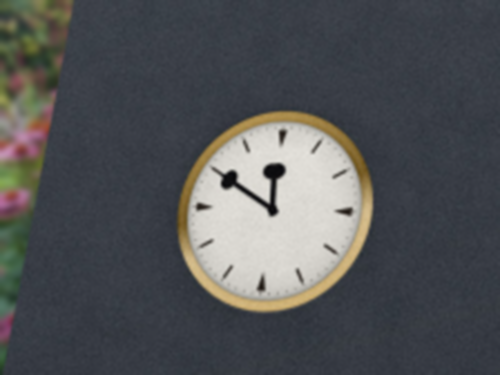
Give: 11:50
